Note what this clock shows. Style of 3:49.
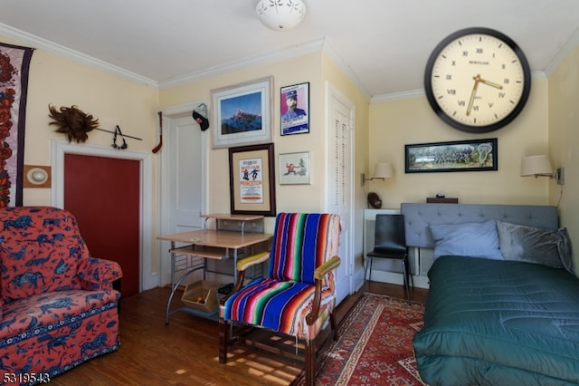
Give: 3:32
